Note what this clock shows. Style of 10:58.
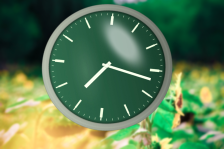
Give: 7:17
